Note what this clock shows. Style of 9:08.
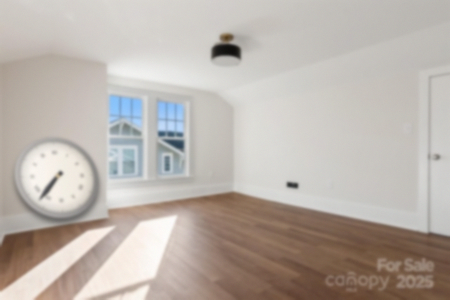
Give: 7:37
